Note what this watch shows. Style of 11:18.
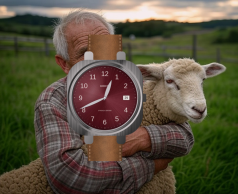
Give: 12:41
